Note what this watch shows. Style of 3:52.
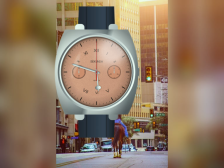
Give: 5:48
